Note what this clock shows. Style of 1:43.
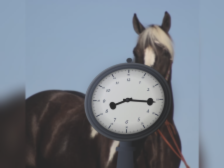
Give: 8:16
